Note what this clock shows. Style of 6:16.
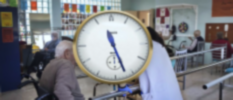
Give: 11:27
